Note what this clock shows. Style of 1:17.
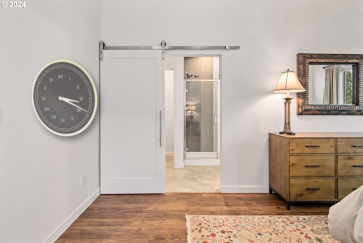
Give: 3:19
